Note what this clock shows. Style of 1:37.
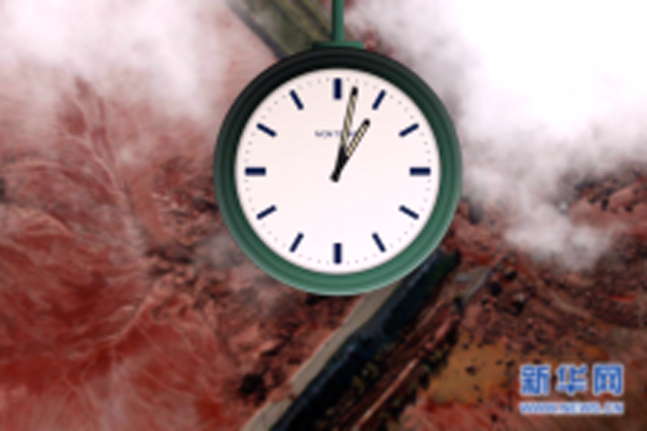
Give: 1:02
